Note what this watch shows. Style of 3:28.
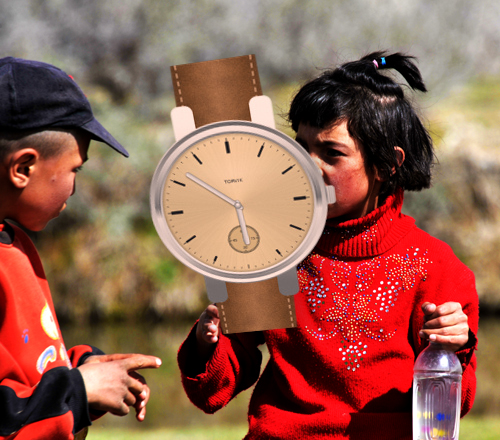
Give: 5:52
